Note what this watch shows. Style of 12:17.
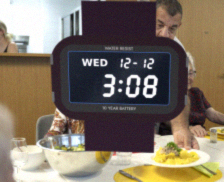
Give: 3:08
